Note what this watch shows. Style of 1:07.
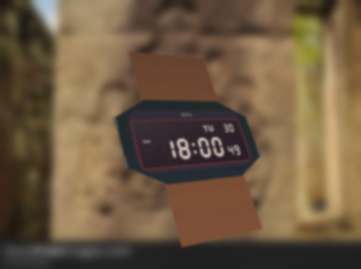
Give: 18:00
